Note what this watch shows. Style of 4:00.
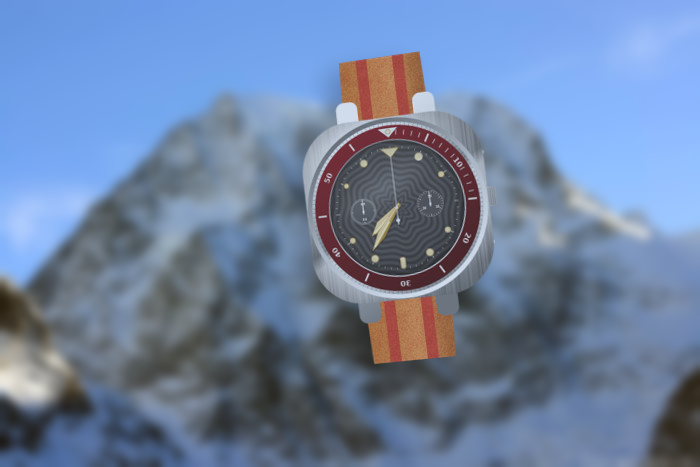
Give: 7:36
